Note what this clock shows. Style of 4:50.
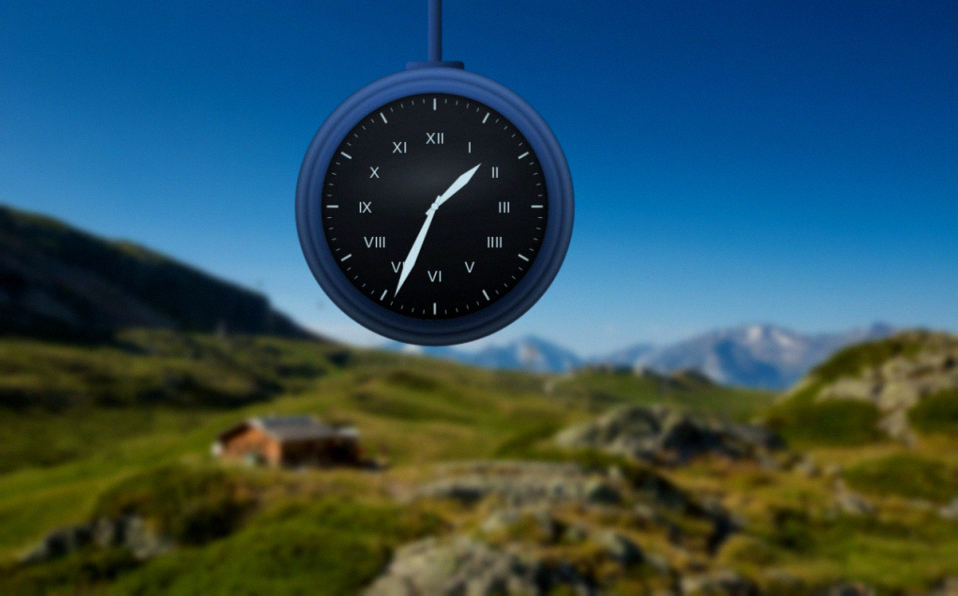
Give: 1:34
